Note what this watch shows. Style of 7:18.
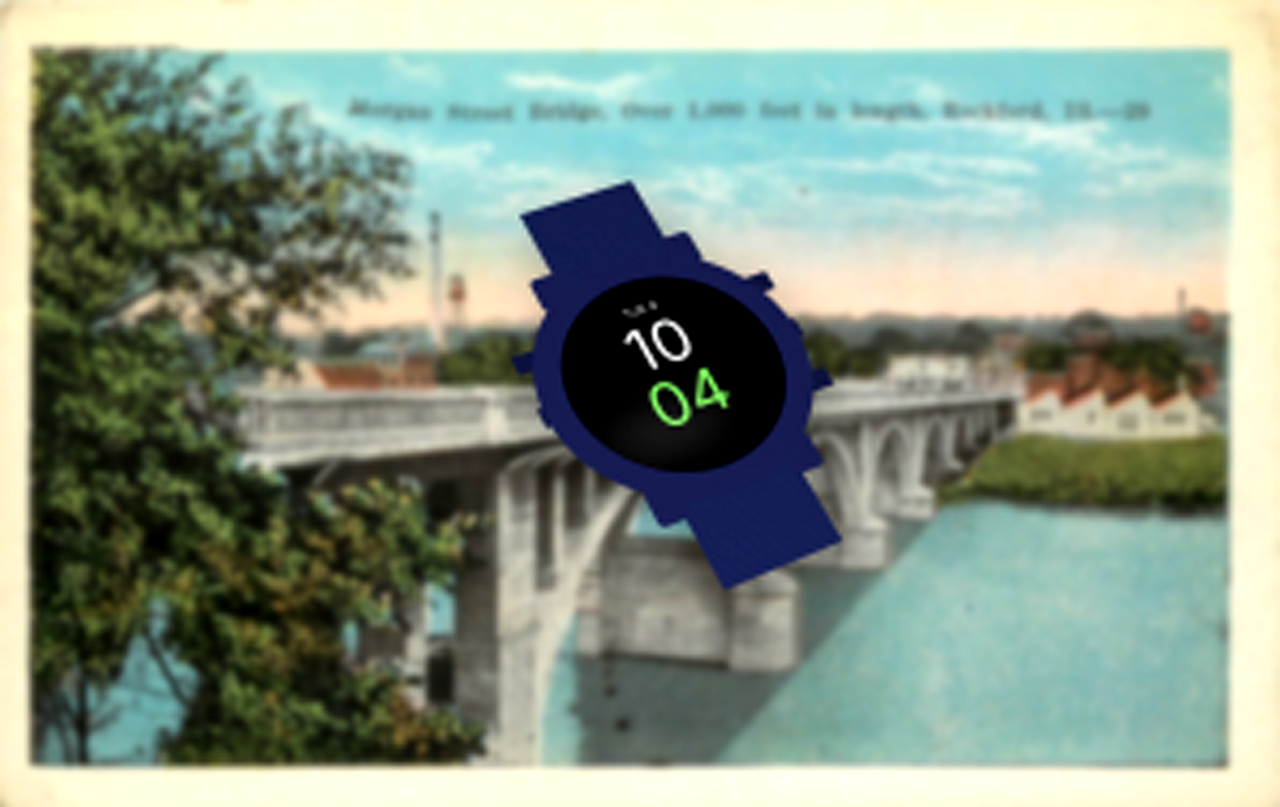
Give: 10:04
